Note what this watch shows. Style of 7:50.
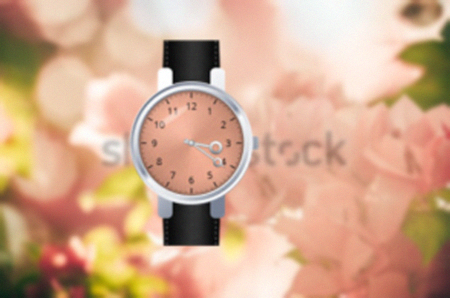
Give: 3:21
